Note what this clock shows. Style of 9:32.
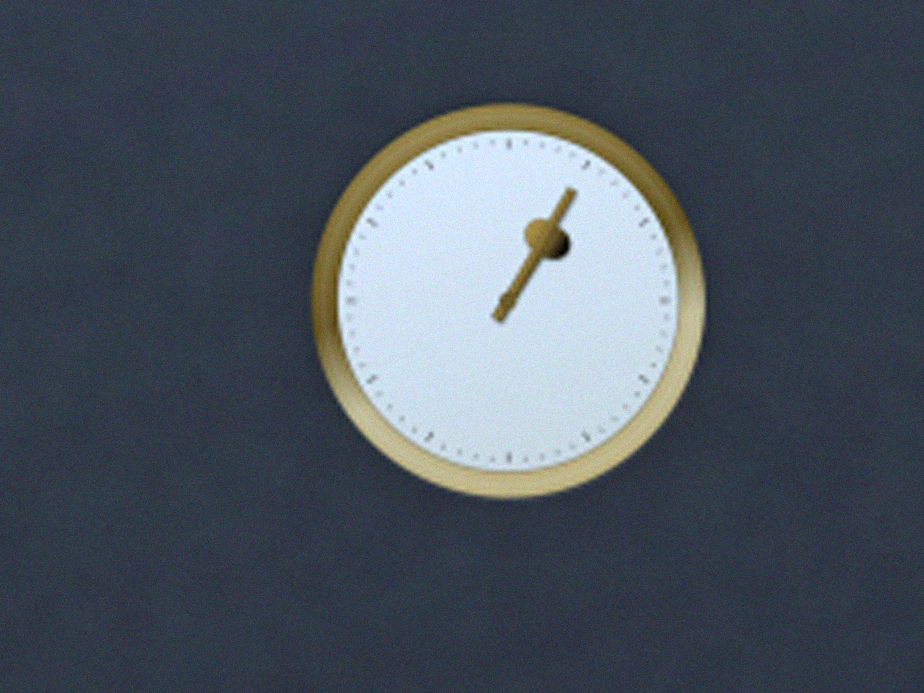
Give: 1:05
